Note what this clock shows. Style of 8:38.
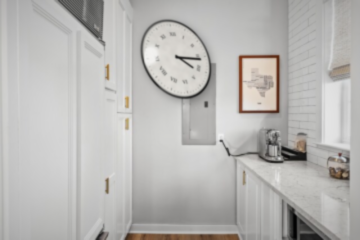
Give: 4:16
